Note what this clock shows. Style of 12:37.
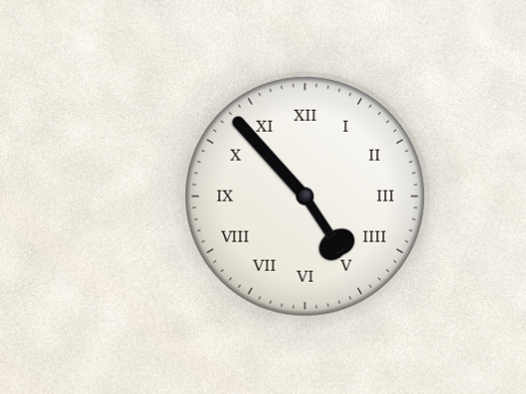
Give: 4:53
